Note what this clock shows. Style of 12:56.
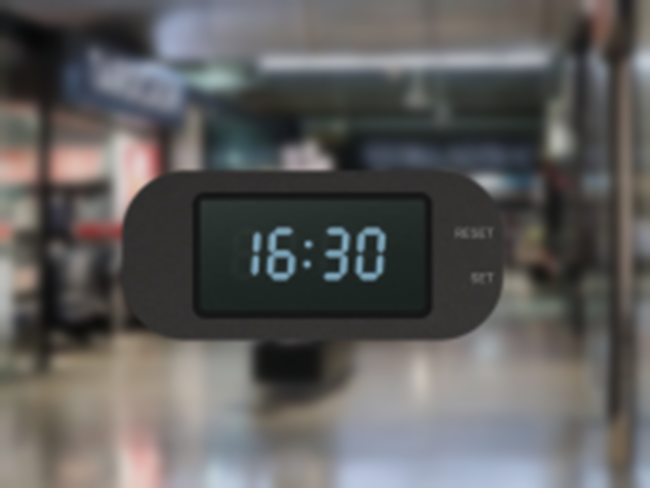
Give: 16:30
